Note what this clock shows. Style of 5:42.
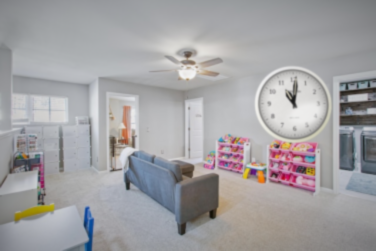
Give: 11:01
